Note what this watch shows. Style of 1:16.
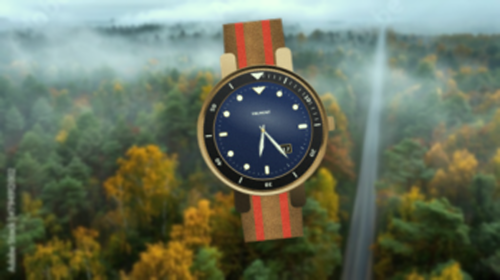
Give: 6:24
